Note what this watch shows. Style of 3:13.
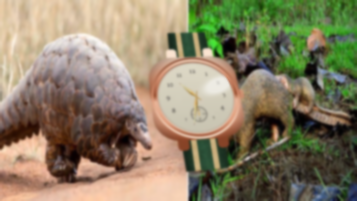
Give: 10:32
